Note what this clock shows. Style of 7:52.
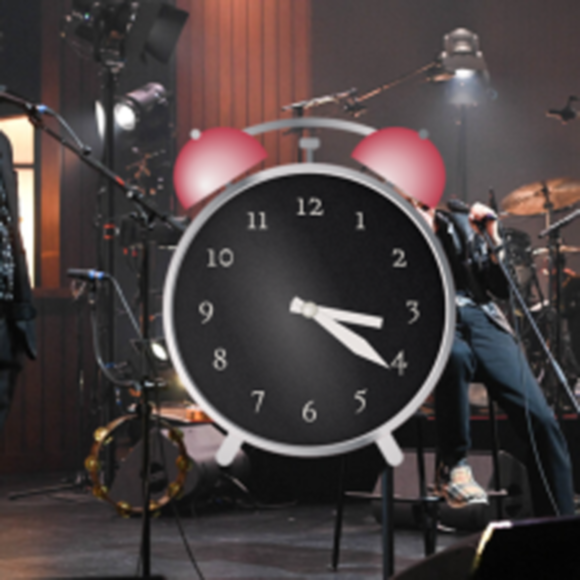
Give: 3:21
